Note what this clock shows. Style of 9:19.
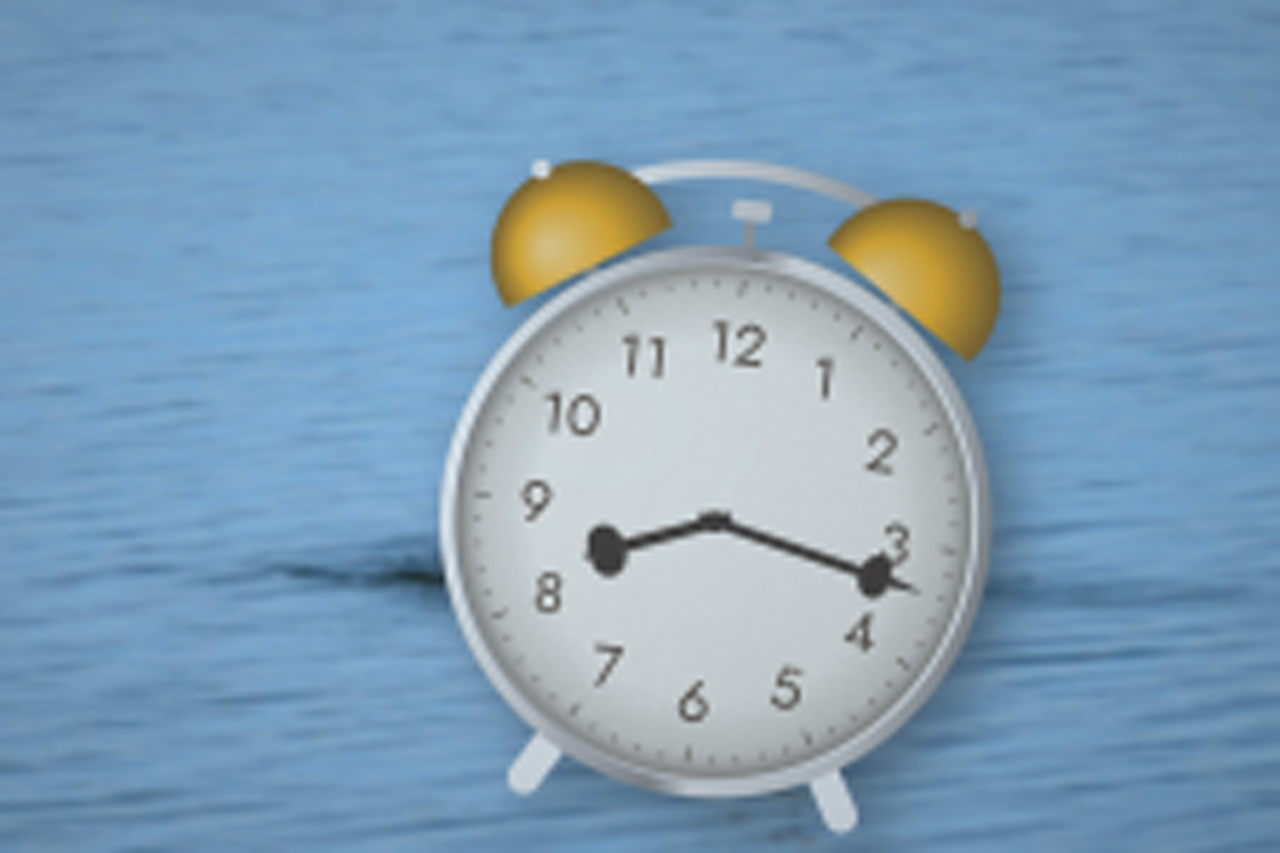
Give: 8:17
